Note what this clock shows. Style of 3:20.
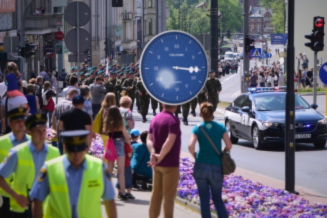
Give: 3:16
